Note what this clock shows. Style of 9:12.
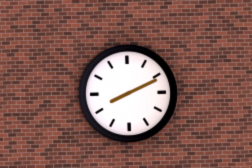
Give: 8:11
